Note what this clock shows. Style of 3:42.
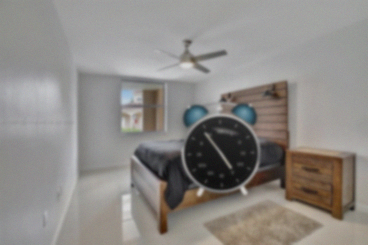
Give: 4:54
